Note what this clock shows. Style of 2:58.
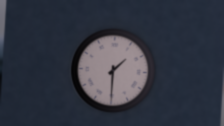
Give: 1:30
